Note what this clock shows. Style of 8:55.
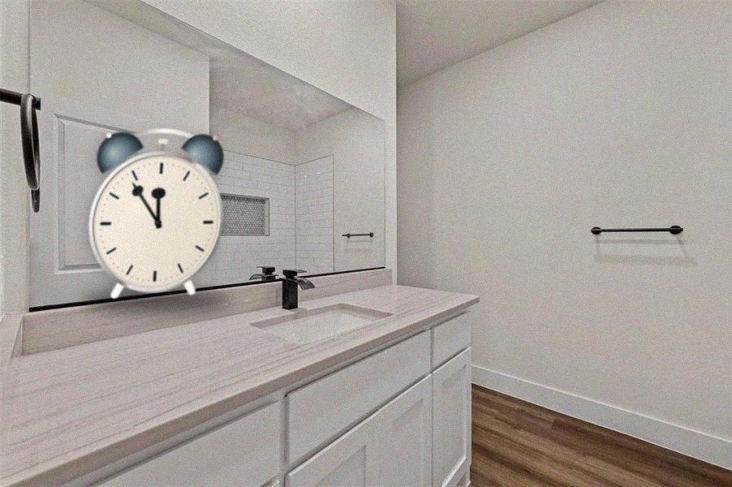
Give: 11:54
